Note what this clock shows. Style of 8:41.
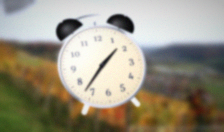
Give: 1:37
